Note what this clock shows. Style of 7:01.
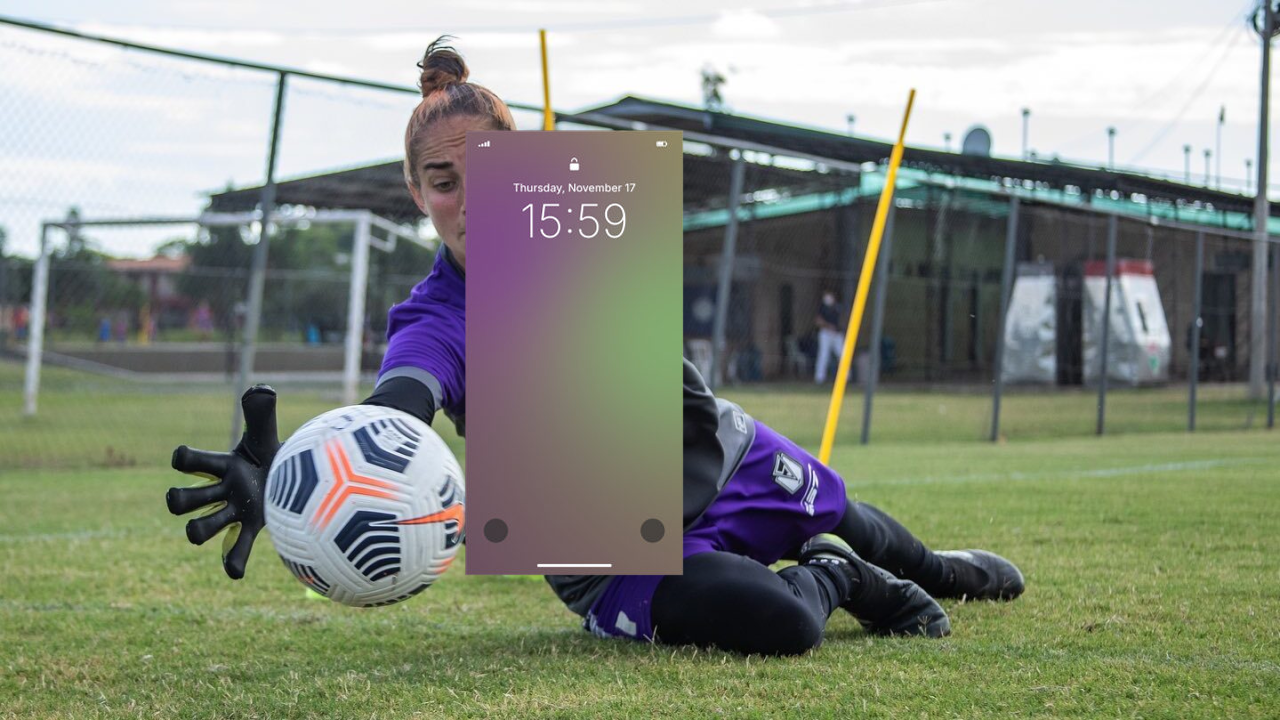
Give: 15:59
